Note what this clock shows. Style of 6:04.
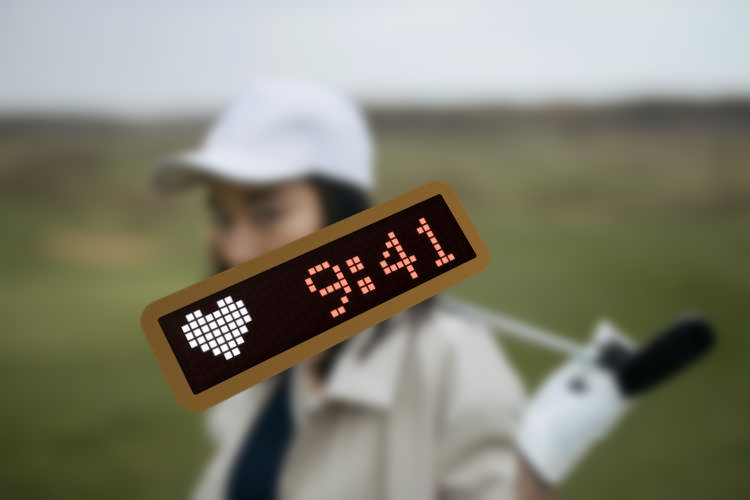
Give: 9:41
